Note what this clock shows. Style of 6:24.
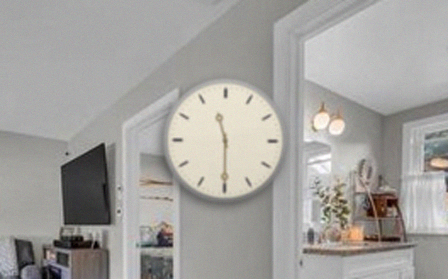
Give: 11:30
